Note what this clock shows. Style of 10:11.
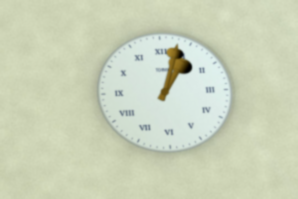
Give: 1:03
